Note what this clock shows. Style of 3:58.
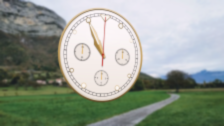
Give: 10:55
